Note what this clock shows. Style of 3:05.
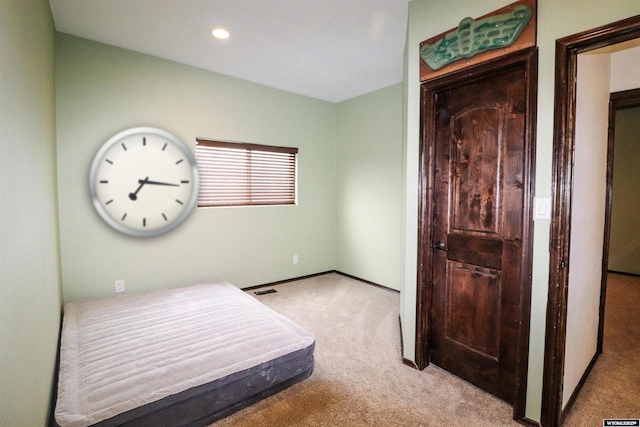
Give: 7:16
